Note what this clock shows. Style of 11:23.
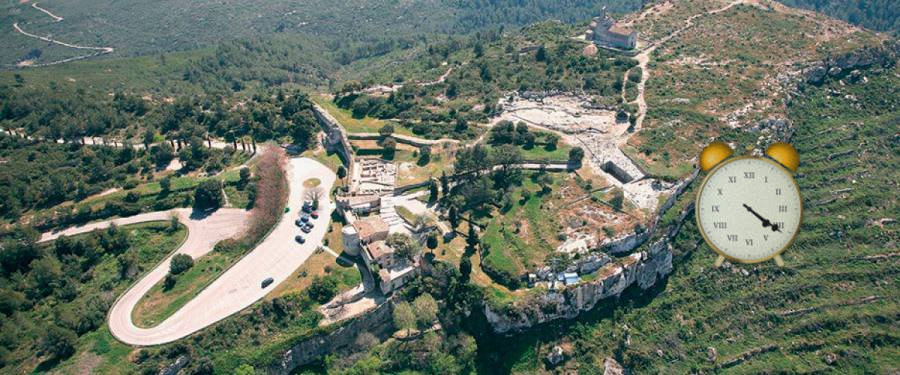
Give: 4:21
